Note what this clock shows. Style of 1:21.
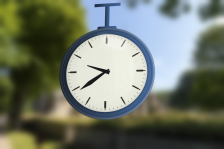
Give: 9:39
